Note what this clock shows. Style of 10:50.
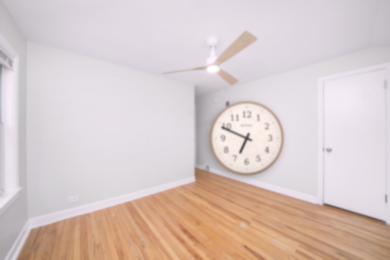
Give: 6:49
